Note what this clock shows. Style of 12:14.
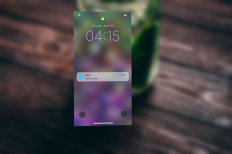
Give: 4:15
